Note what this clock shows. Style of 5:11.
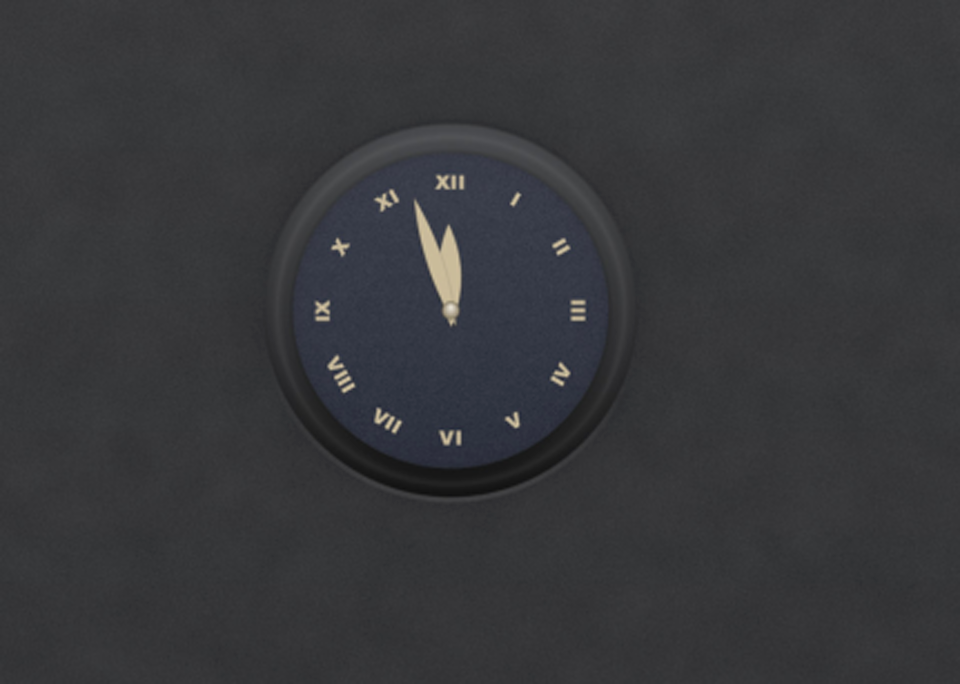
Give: 11:57
